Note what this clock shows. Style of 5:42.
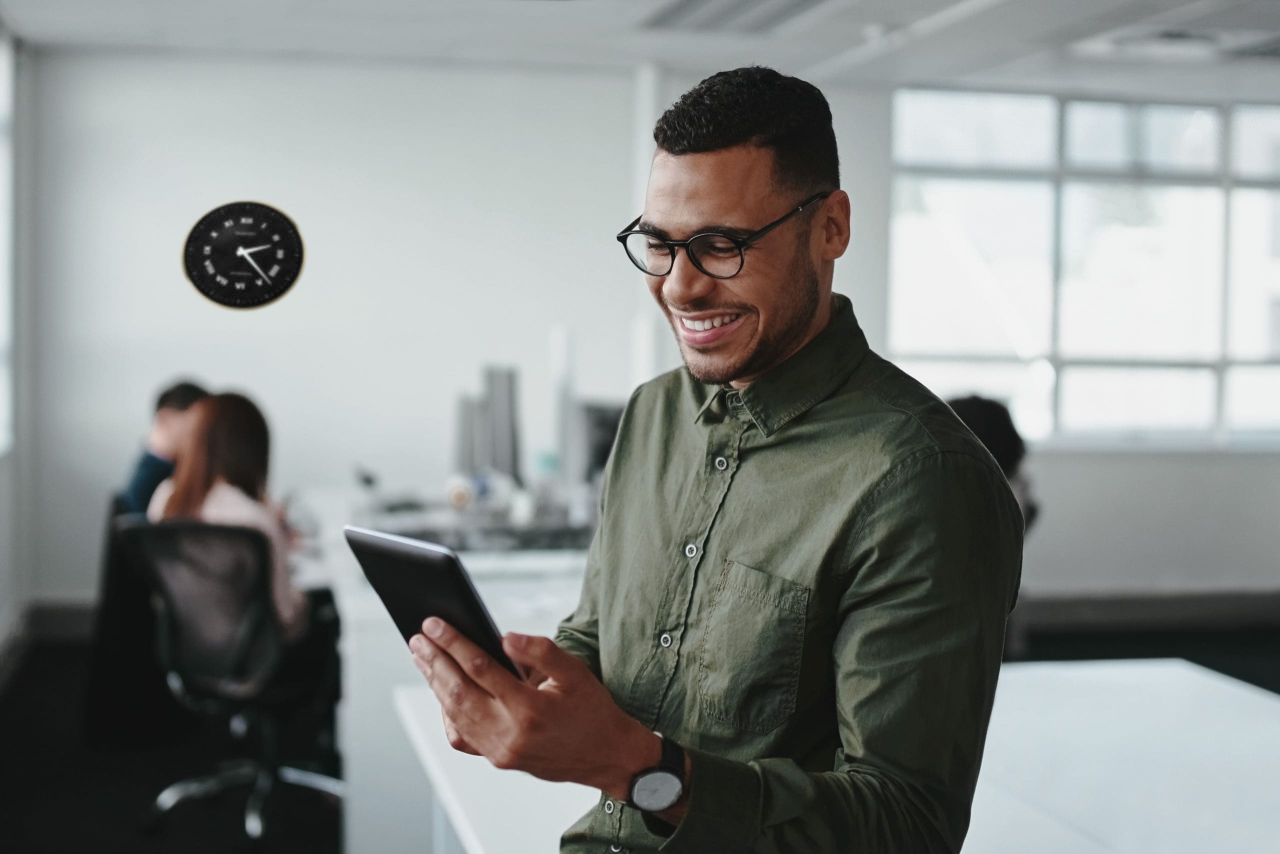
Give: 2:23
